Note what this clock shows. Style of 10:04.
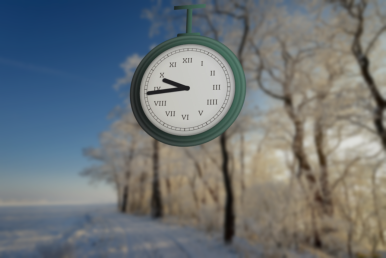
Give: 9:44
